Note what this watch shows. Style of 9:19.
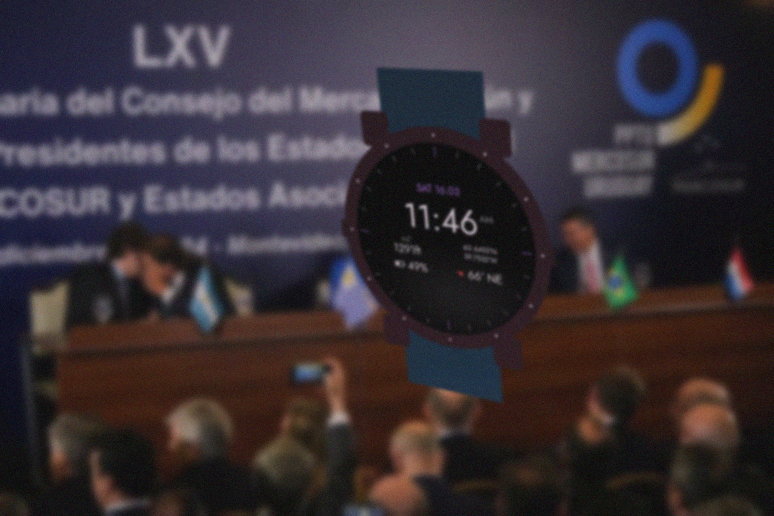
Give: 11:46
